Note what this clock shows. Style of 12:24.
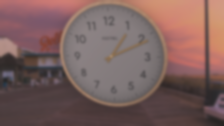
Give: 1:11
